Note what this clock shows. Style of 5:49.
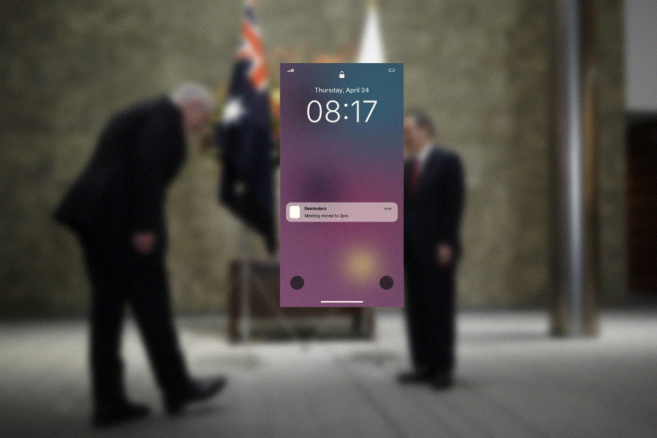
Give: 8:17
